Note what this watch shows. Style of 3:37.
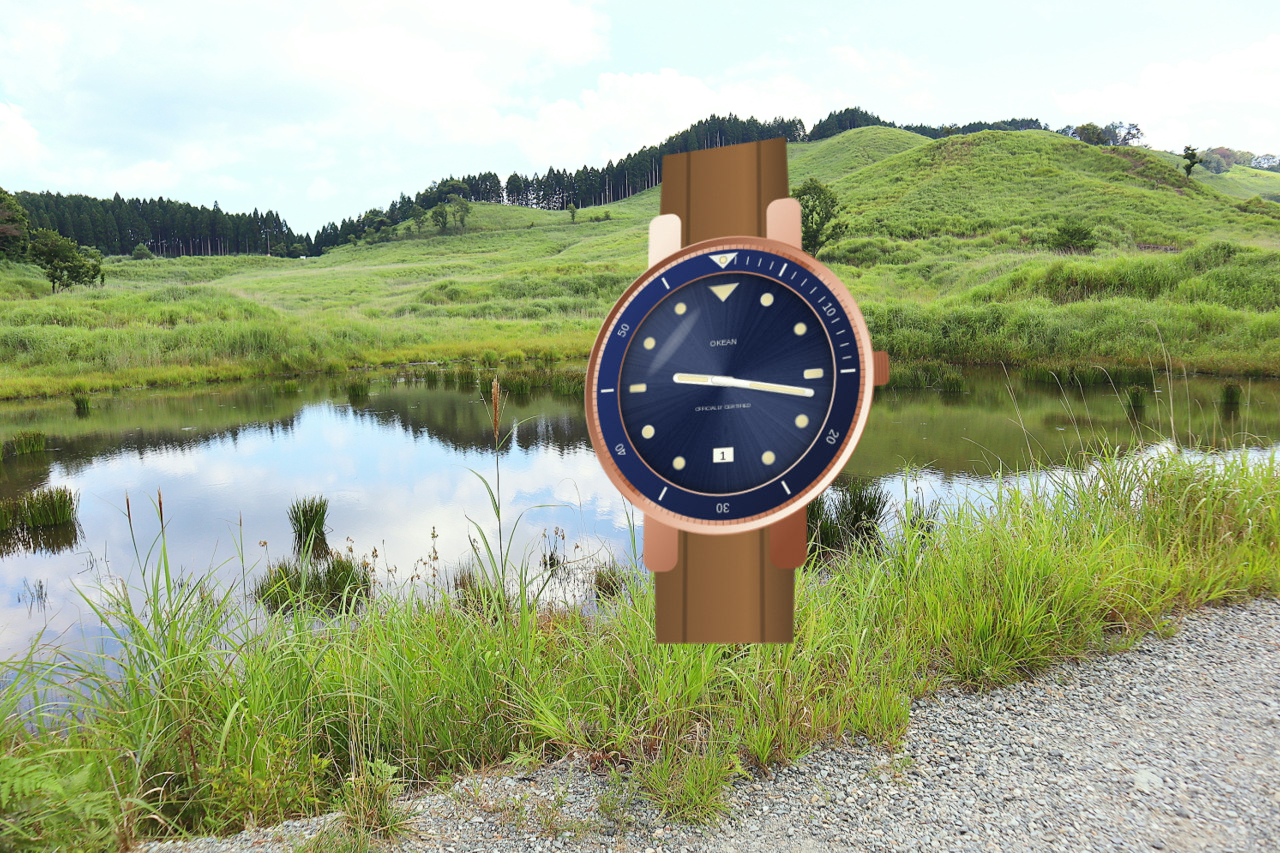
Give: 9:17
